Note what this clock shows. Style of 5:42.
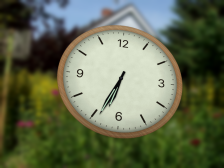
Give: 6:34
